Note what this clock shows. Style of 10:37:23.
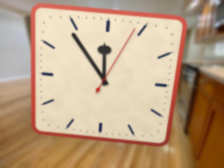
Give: 11:54:04
